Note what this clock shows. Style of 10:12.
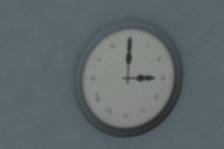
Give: 3:00
